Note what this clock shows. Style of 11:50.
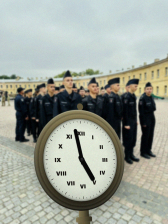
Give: 4:58
